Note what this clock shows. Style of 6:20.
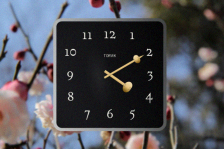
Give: 4:10
